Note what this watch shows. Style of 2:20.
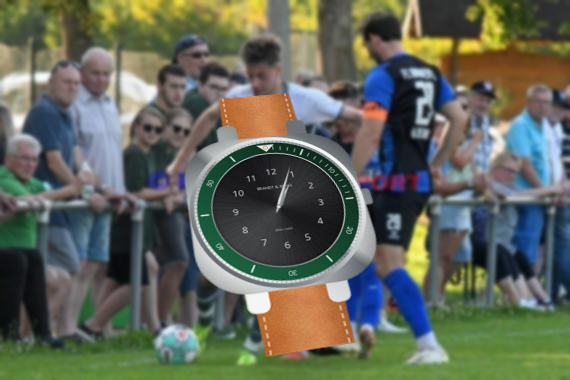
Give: 1:04
